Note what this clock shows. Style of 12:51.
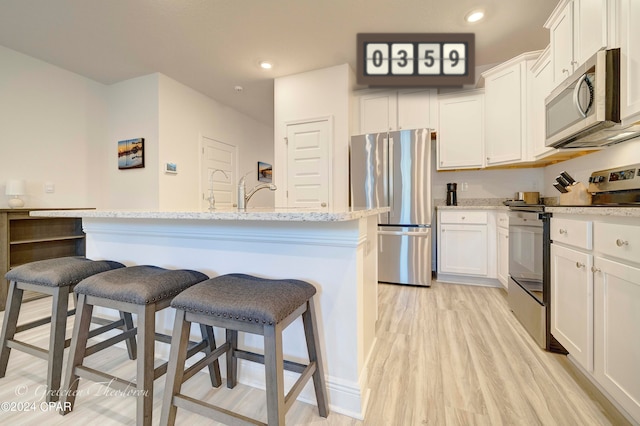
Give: 3:59
